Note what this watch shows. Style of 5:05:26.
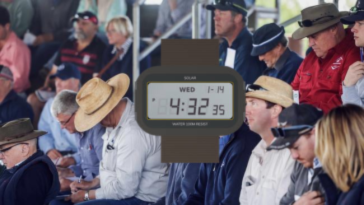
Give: 4:32:35
